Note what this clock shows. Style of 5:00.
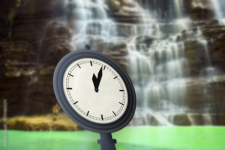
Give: 12:04
